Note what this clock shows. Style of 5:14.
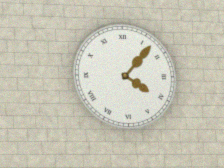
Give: 4:07
